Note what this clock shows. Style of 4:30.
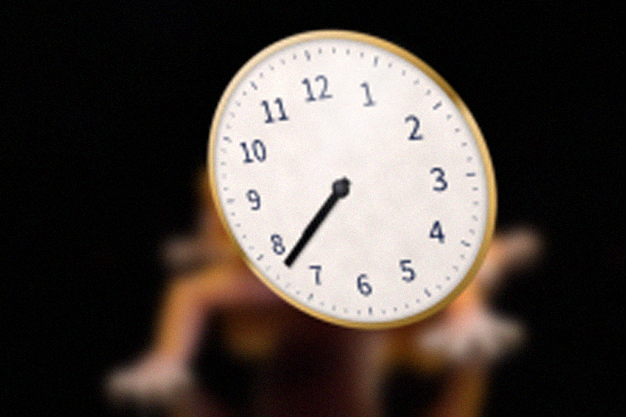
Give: 7:38
